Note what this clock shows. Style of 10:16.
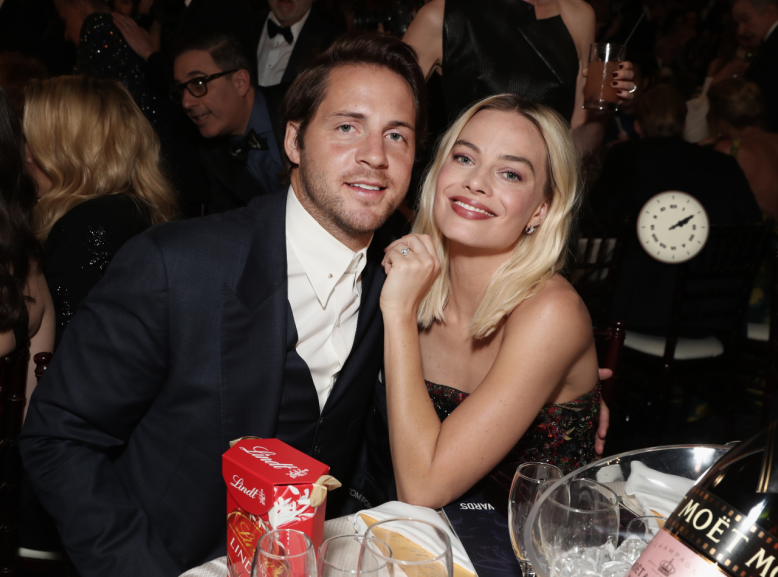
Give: 2:10
